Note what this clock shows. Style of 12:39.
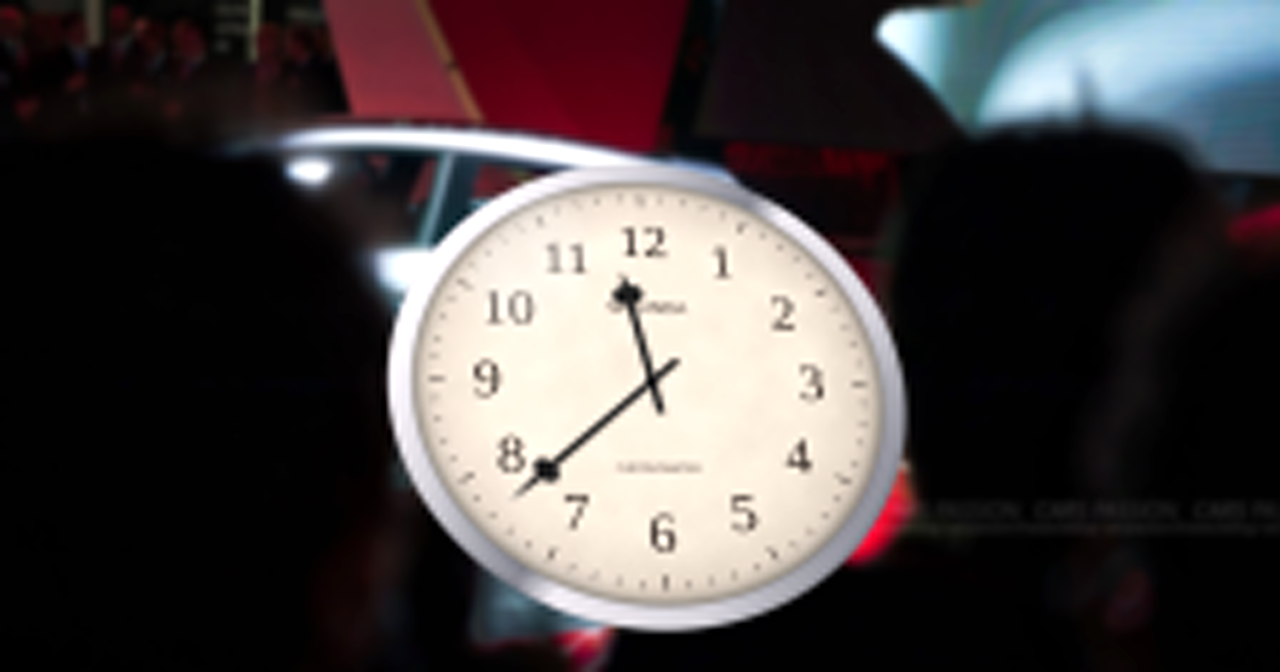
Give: 11:38
